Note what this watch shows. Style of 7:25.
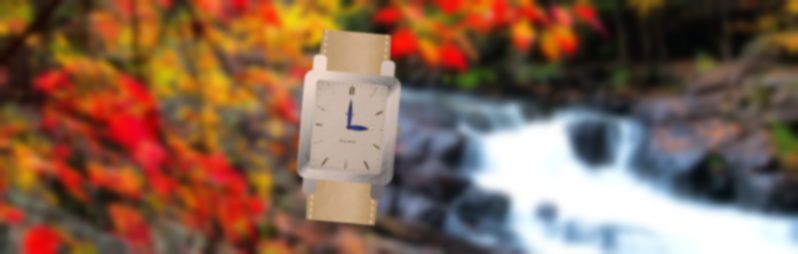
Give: 3:00
